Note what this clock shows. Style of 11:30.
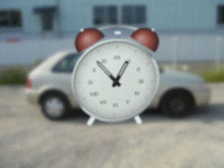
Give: 12:53
